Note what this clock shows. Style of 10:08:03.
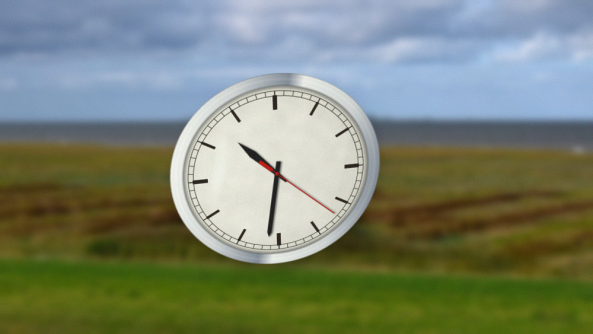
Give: 10:31:22
